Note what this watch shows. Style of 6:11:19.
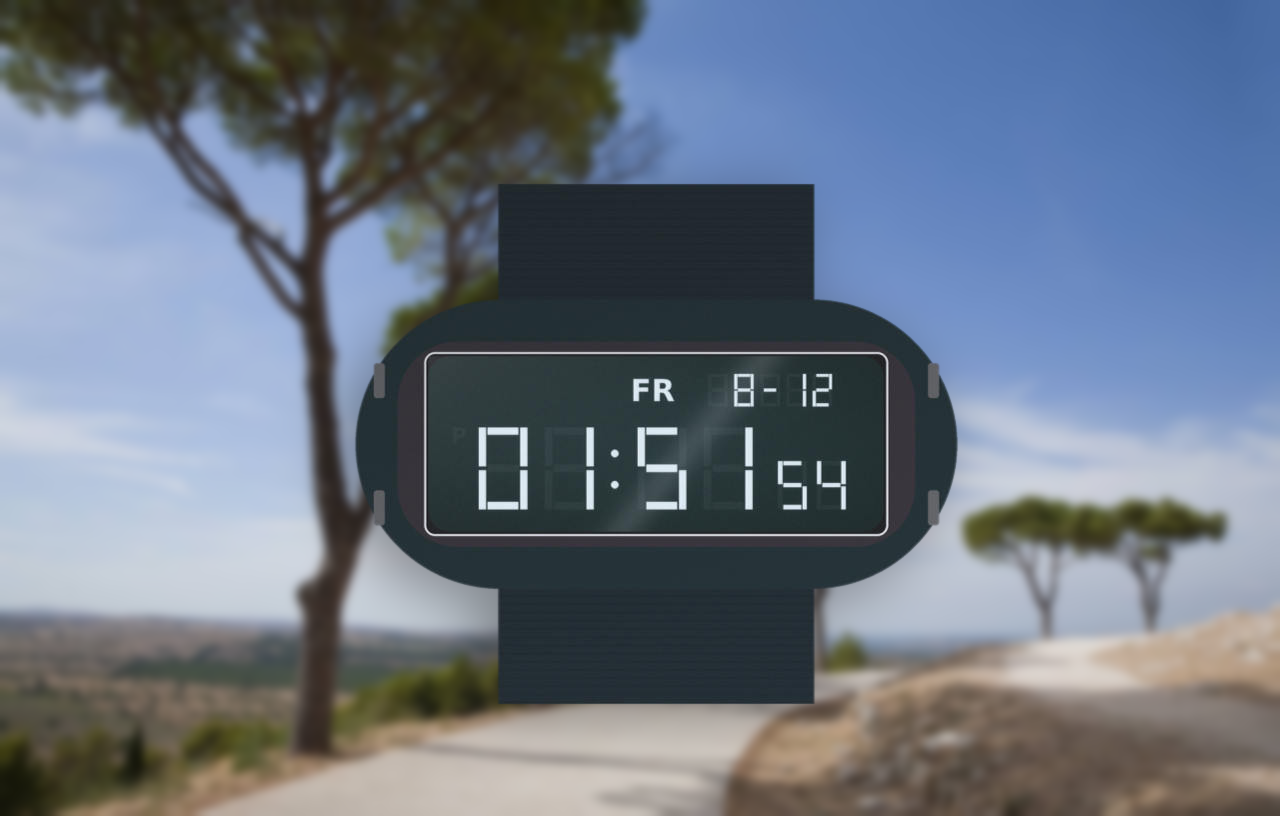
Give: 1:51:54
